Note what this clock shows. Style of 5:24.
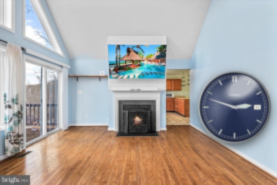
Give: 2:48
